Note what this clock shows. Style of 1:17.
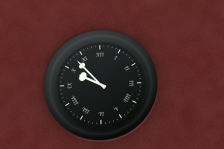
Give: 9:53
